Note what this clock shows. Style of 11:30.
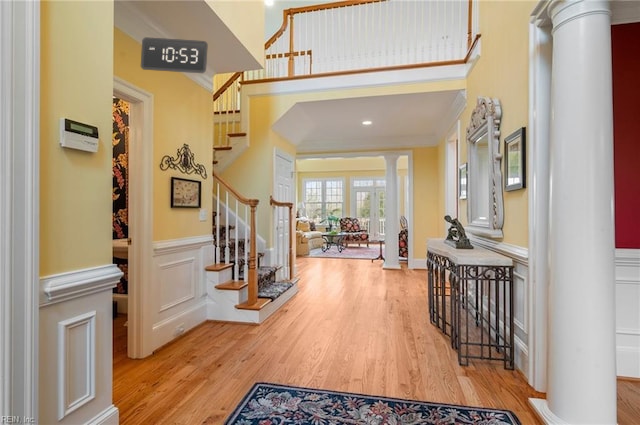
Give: 10:53
